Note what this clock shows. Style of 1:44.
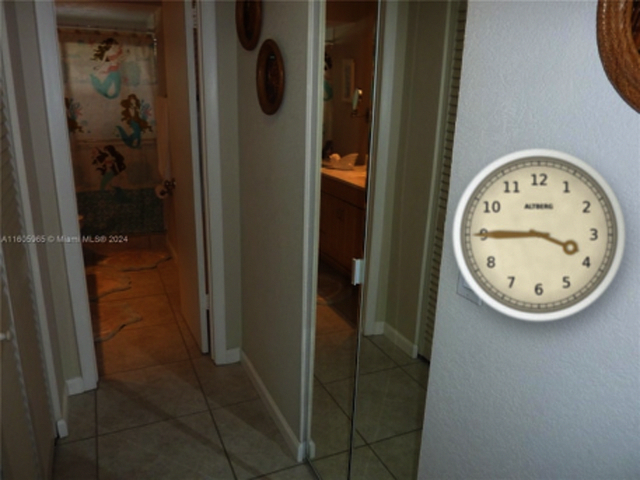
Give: 3:45
